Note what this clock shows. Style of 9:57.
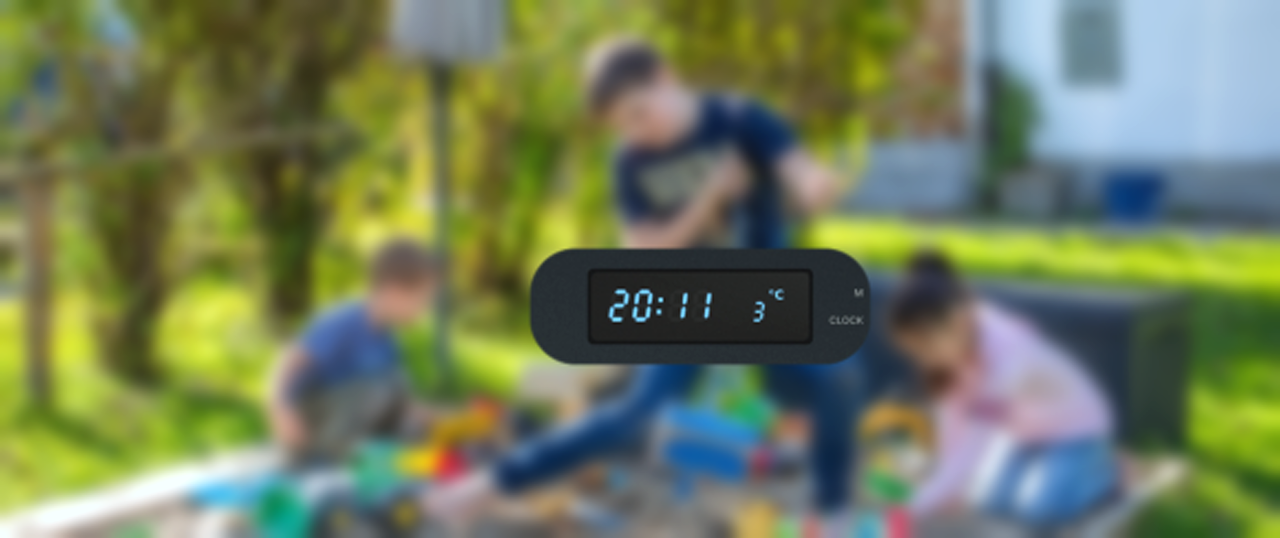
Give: 20:11
